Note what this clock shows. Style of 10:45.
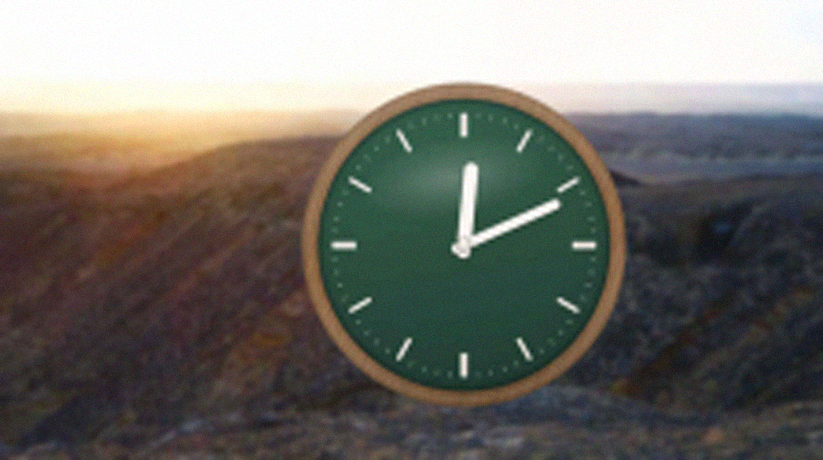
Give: 12:11
